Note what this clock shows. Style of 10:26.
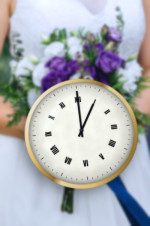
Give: 1:00
